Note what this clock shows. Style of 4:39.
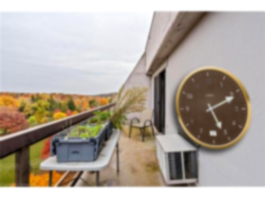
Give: 5:11
